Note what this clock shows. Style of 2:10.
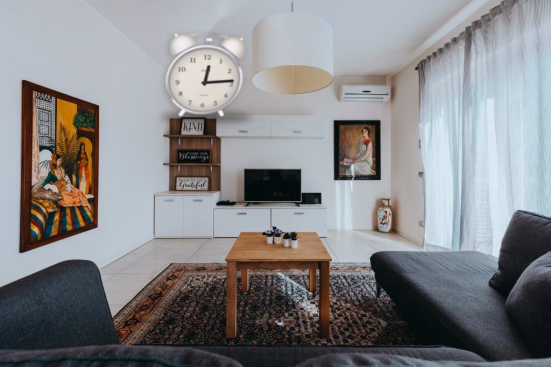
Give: 12:14
